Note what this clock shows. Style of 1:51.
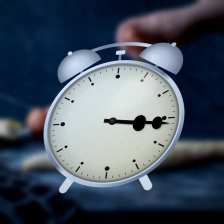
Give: 3:16
